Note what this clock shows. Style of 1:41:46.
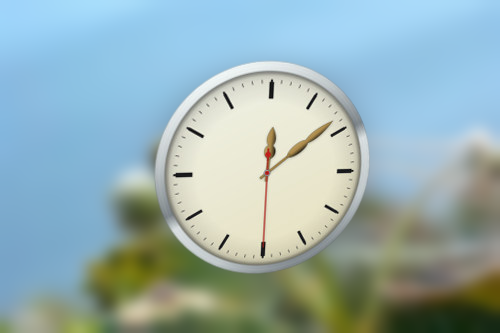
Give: 12:08:30
